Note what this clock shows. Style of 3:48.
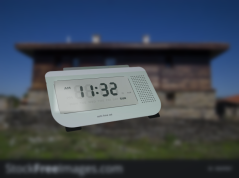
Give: 11:32
